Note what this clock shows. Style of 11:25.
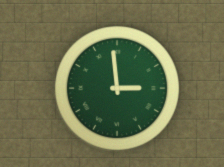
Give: 2:59
